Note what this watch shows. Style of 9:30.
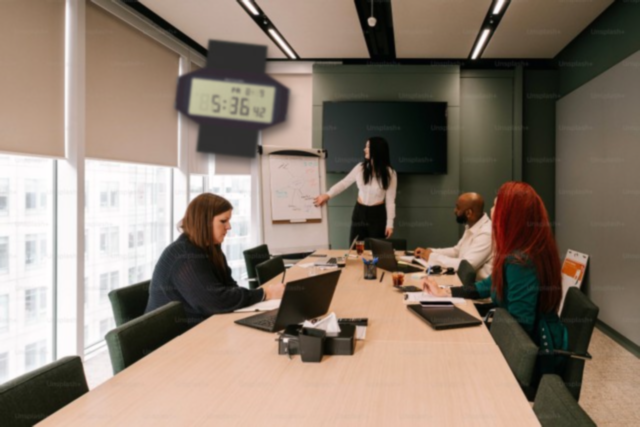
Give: 5:36
